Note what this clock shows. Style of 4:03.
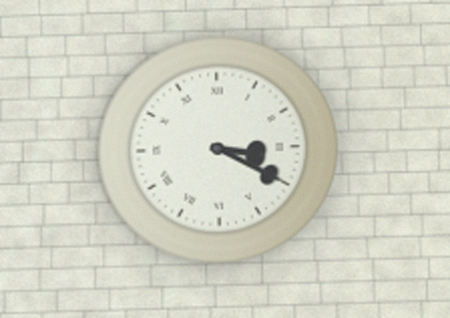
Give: 3:20
